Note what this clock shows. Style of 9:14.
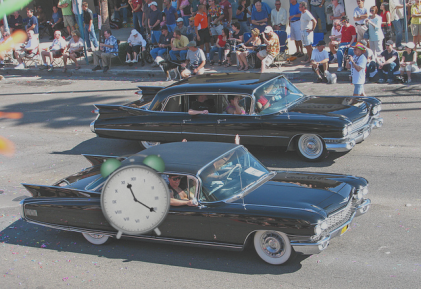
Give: 11:21
